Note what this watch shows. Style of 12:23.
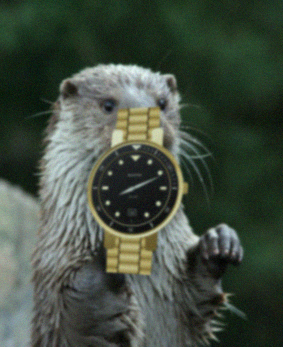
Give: 8:11
